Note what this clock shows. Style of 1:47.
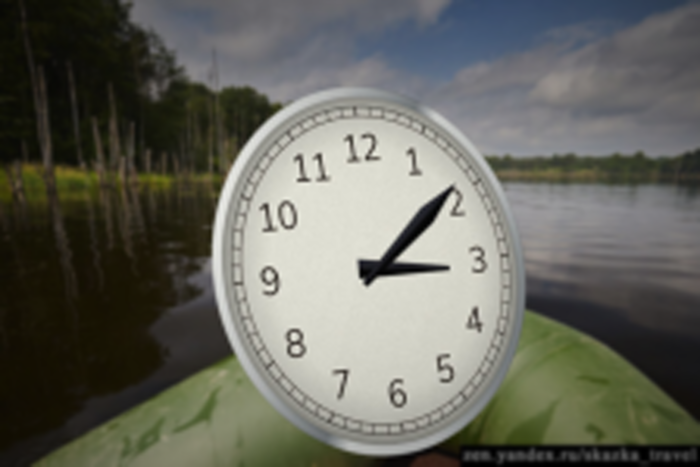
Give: 3:09
